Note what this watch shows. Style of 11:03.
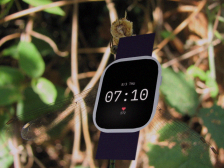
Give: 7:10
